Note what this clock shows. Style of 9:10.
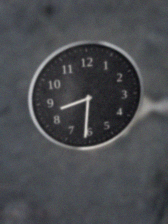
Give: 8:31
